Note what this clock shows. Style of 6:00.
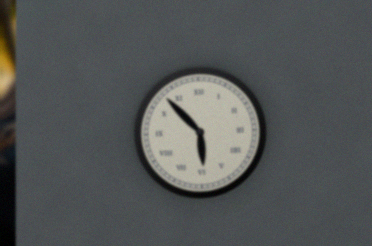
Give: 5:53
